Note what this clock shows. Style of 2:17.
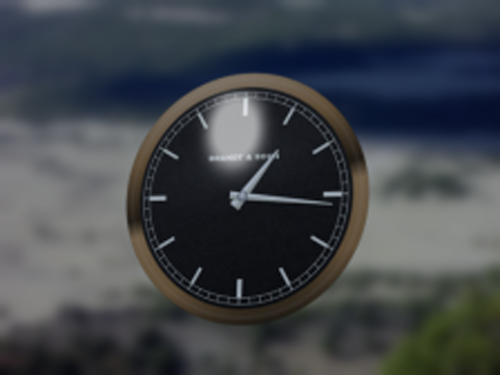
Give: 1:16
